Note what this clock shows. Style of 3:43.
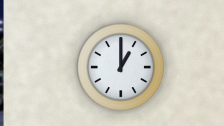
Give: 1:00
